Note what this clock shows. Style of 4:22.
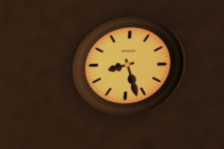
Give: 8:27
